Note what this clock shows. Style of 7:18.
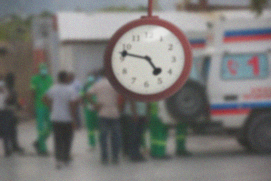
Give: 4:47
